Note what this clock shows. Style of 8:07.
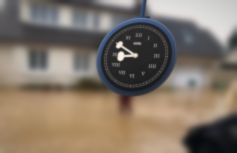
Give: 8:50
